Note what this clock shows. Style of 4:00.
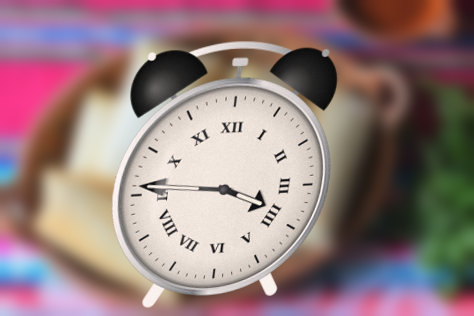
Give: 3:46
